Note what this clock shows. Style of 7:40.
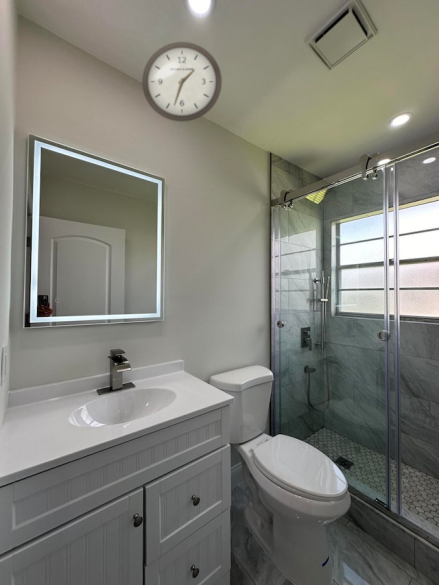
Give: 1:33
